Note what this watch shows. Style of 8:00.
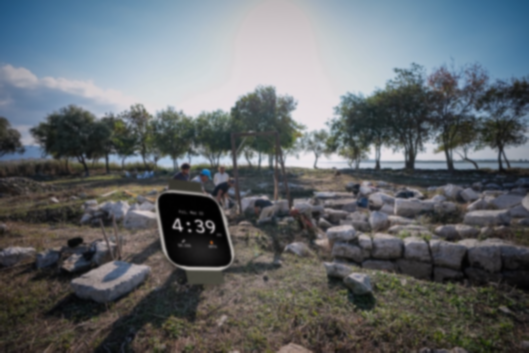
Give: 4:39
